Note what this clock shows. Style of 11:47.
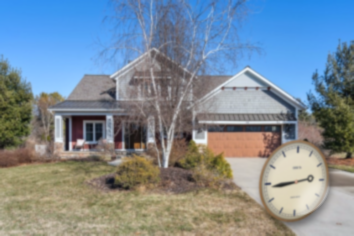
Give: 2:44
